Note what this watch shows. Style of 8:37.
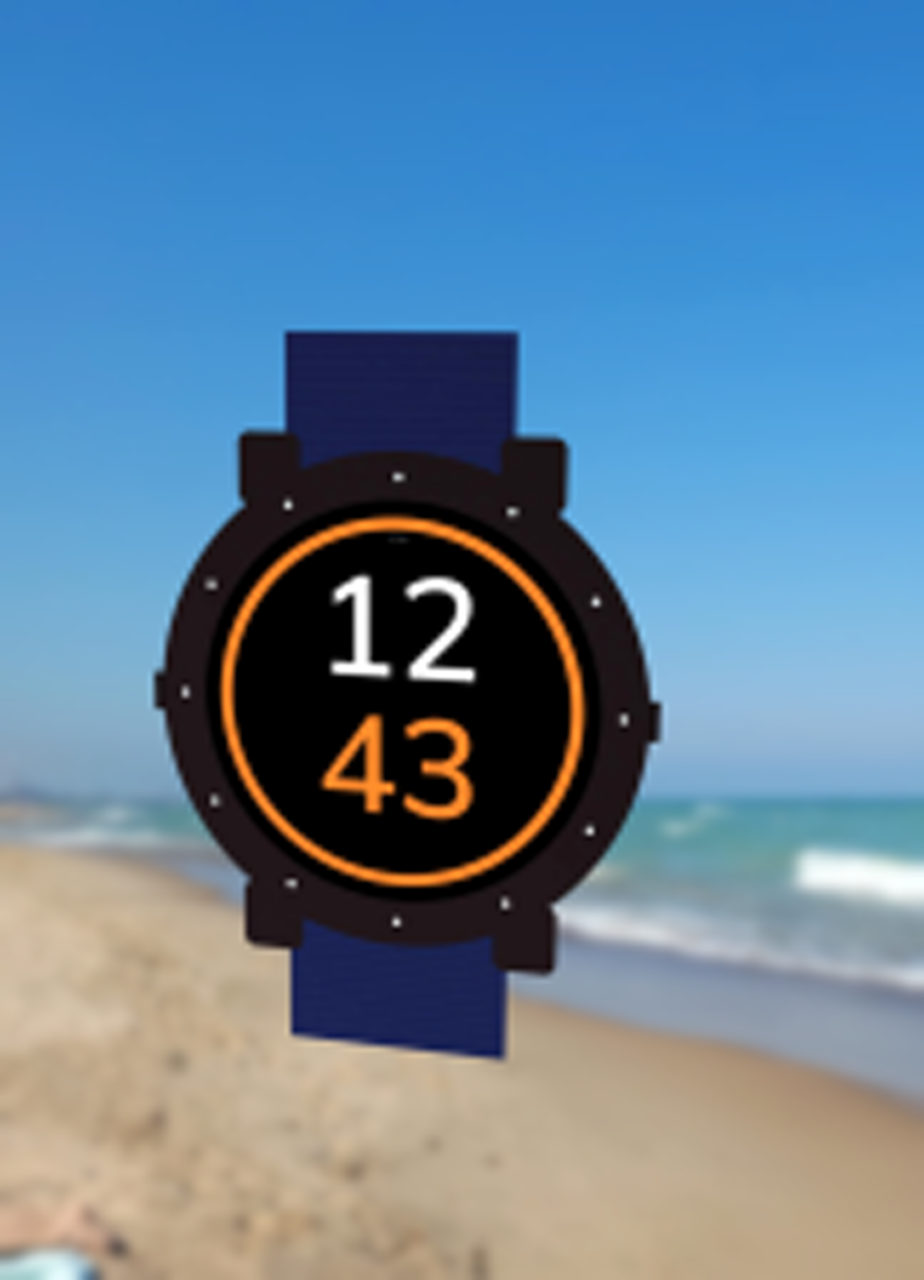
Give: 12:43
